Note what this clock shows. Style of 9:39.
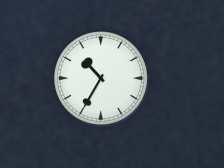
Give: 10:35
